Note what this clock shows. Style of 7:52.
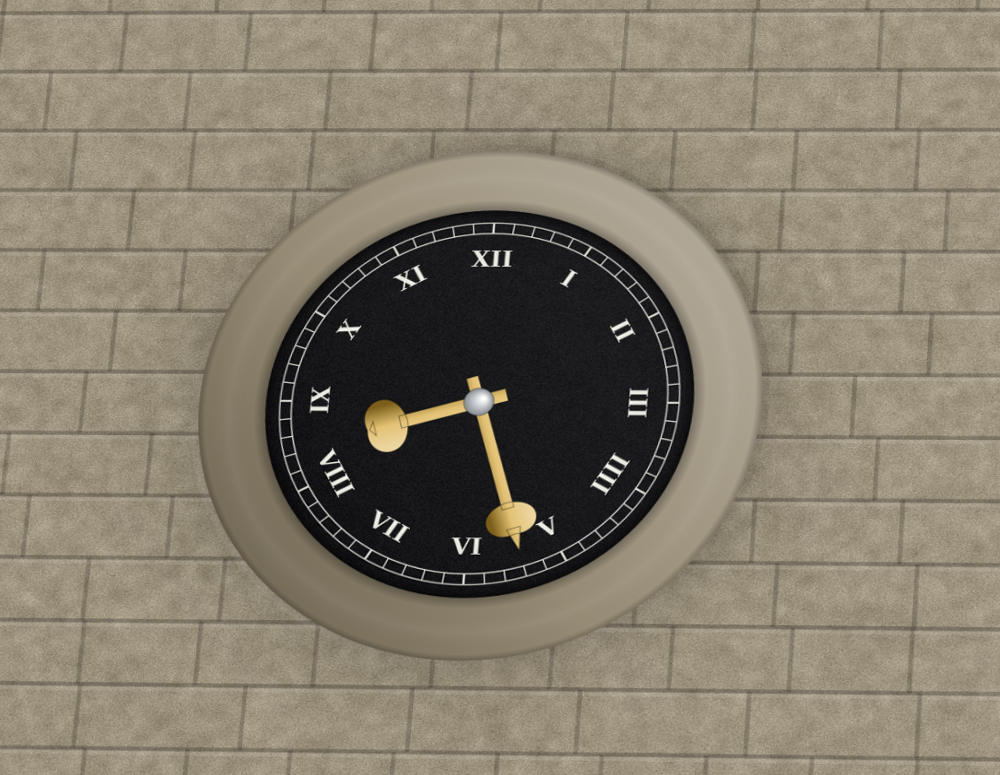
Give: 8:27
